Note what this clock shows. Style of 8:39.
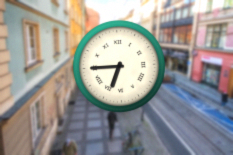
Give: 6:45
